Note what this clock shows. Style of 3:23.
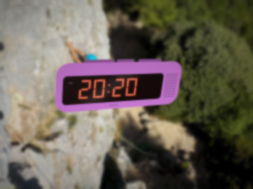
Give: 20:20
